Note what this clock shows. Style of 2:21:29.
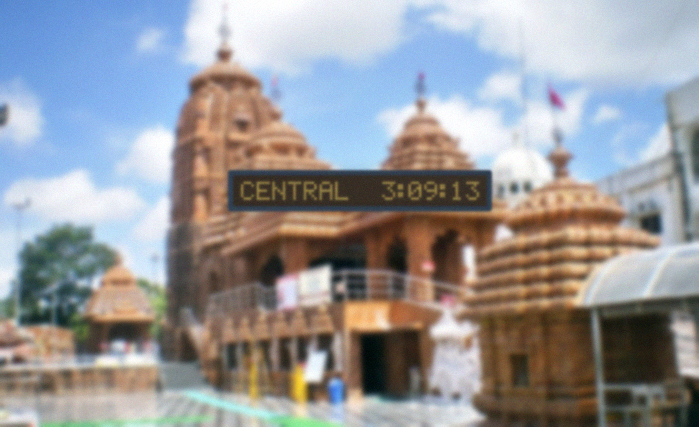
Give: 3:09:13
